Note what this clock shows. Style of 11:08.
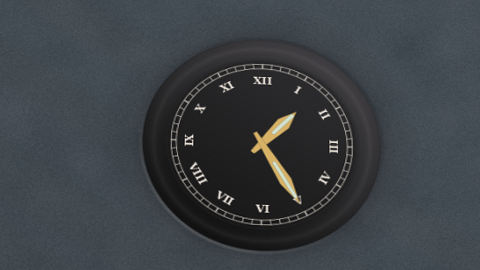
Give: 1:25
